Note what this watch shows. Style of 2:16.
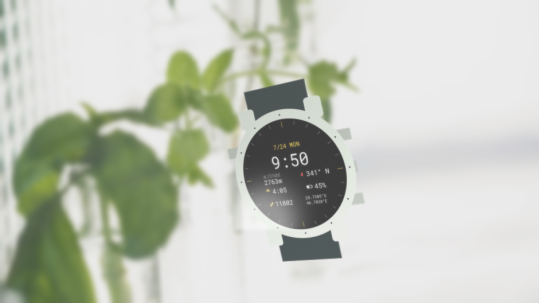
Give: 9:50
